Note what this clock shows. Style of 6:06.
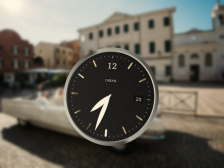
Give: 7:33
